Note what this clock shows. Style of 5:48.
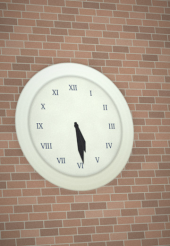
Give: 5:29
